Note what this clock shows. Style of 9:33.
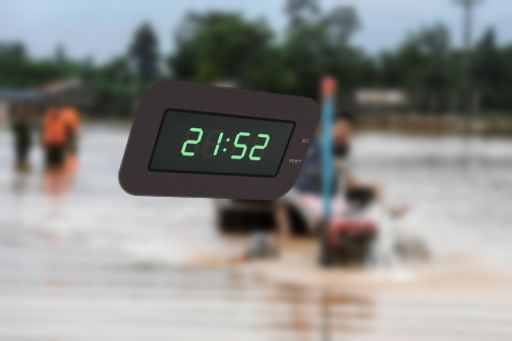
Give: 21:52
